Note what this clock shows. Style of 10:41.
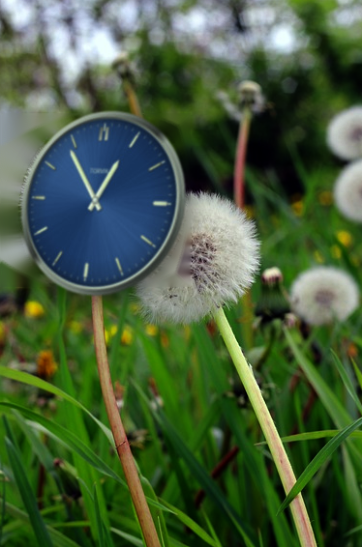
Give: 12:54
